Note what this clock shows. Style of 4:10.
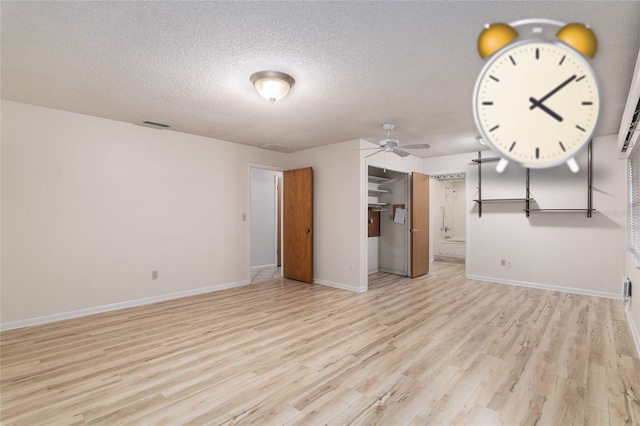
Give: 4:09
